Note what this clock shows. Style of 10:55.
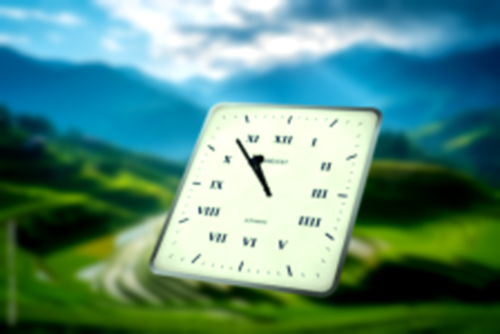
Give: 10:53
